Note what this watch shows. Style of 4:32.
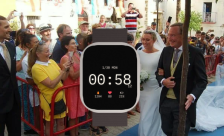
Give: 0:58
